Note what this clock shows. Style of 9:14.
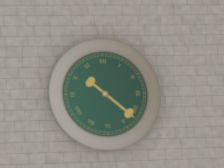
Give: 10:22
